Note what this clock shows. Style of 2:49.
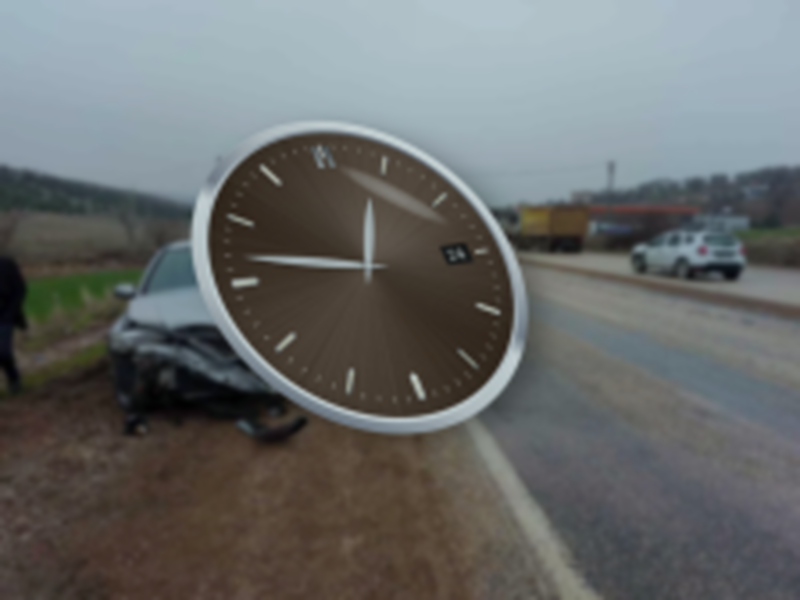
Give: 12:47
